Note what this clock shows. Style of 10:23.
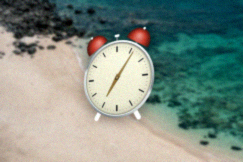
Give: 7:06
